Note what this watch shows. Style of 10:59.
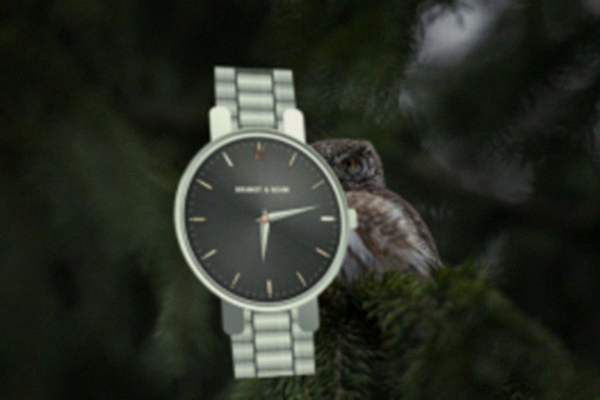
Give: 6:13
